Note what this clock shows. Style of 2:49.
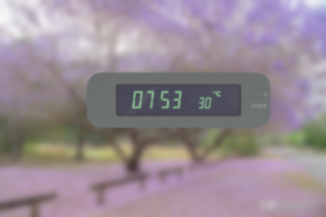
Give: 7:53
